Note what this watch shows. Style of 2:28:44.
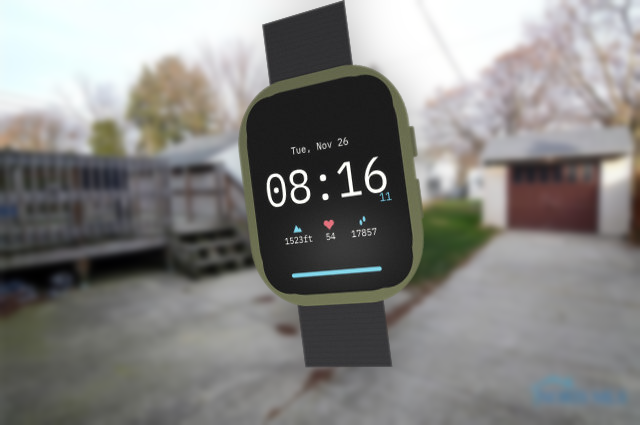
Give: 8:16:11
